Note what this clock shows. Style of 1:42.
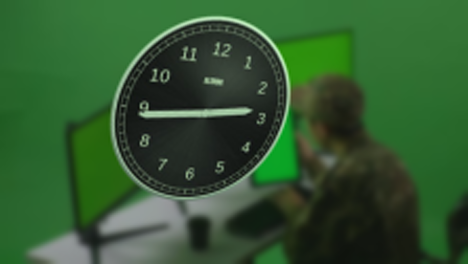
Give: 2:44
